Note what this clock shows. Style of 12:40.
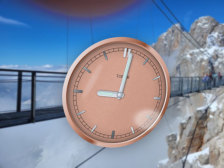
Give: 9:01
